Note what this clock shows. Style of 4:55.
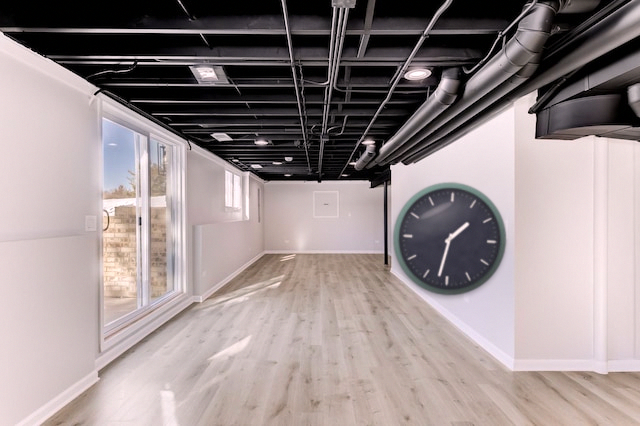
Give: 1:32
